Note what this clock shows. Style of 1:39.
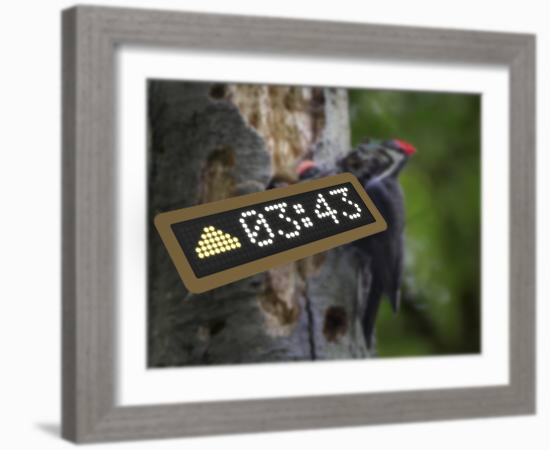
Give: 3:43
